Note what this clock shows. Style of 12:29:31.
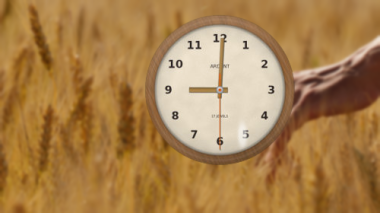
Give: 9:00:30
